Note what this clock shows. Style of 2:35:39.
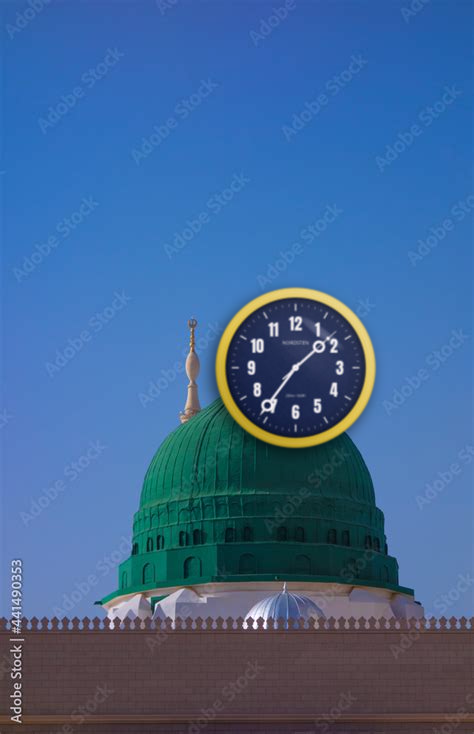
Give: 1:36:08
